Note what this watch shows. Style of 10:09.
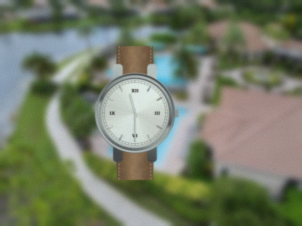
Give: 11:30
